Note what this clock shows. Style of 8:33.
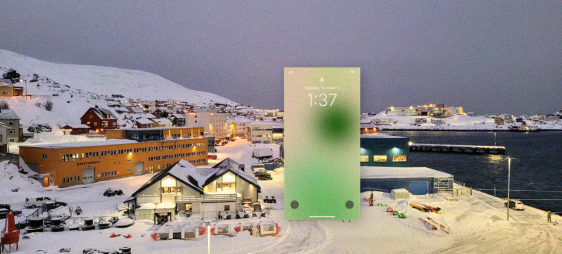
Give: 1:37
